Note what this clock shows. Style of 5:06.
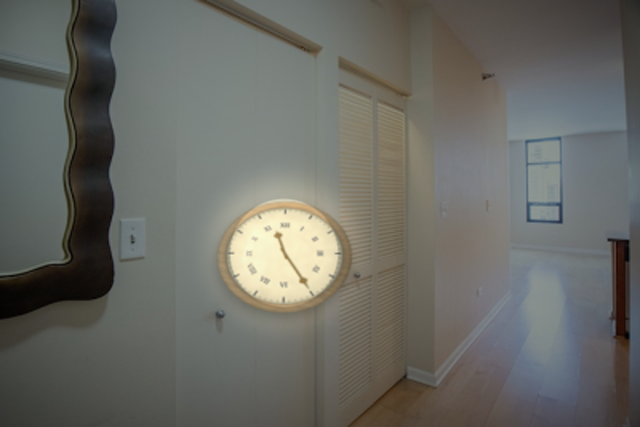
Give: 11:25
